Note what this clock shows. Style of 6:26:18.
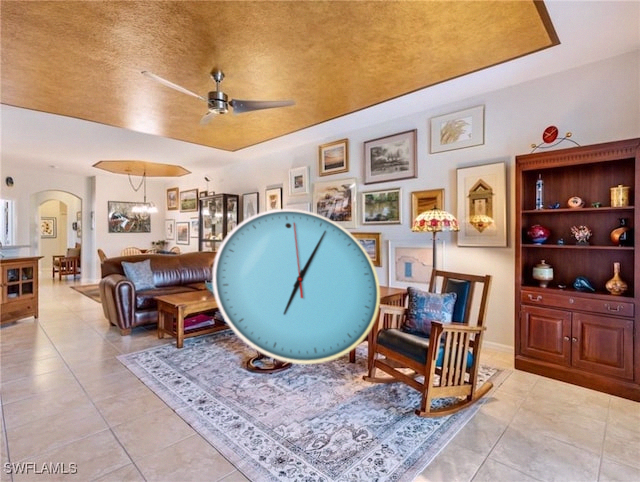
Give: 7:06:01
